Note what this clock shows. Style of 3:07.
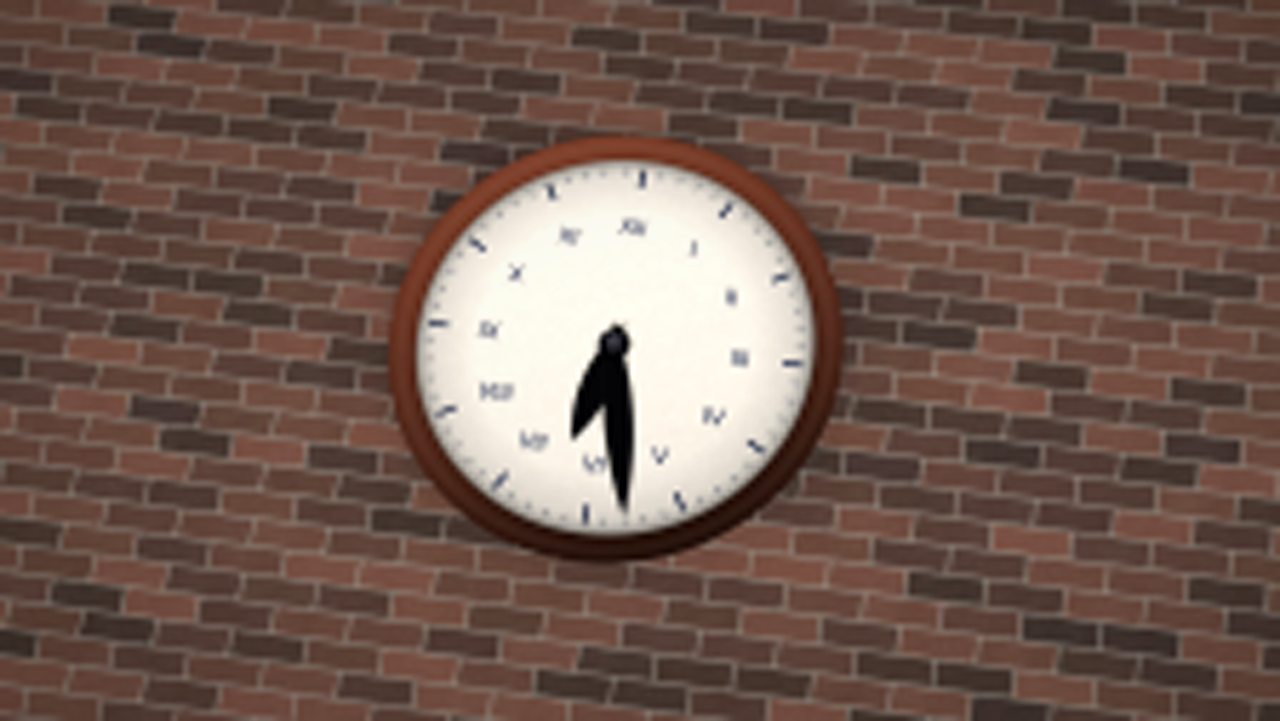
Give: 6:28
